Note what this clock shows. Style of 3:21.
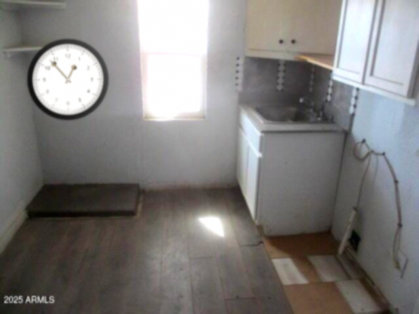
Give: 12:53
